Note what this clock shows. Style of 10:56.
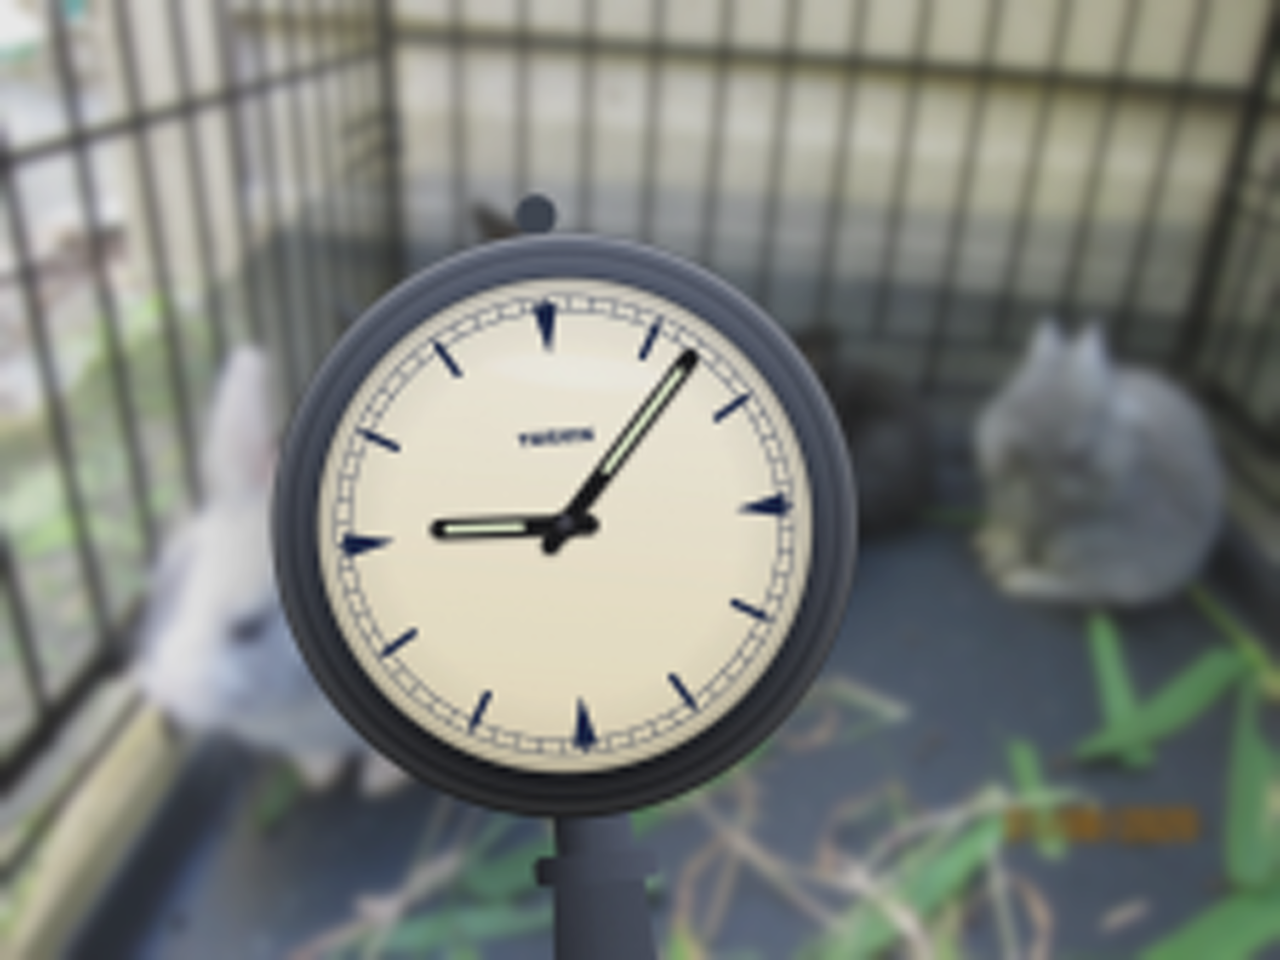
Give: 9:07
